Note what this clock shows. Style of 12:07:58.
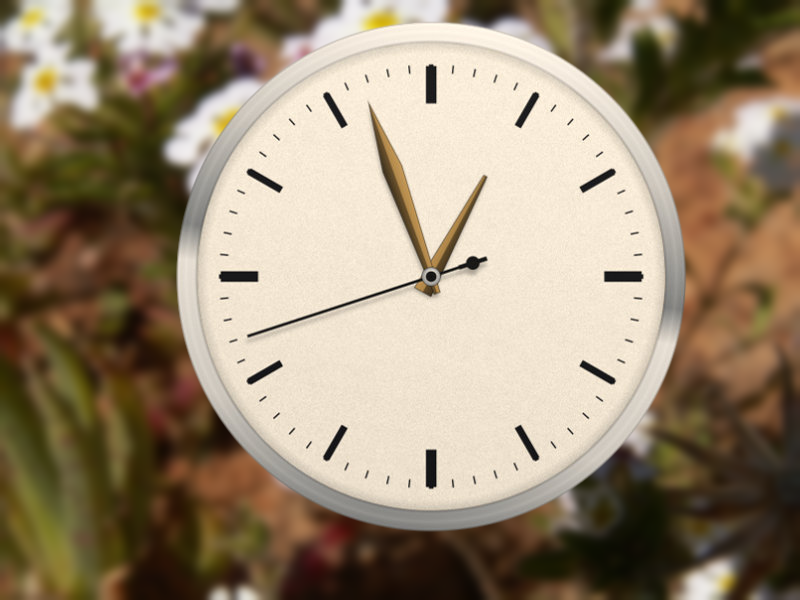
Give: 12:56:42
